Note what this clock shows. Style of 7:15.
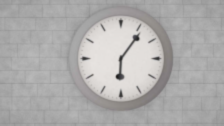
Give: 6:06
